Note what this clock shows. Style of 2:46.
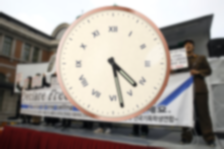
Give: 4:28
